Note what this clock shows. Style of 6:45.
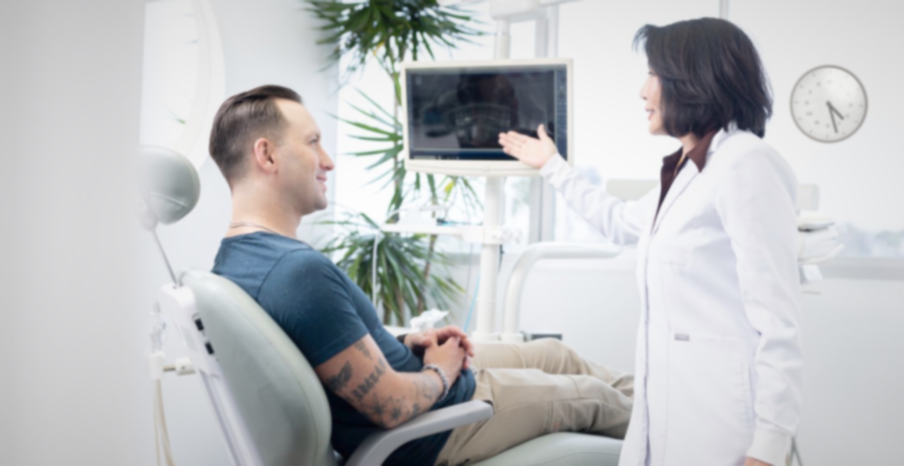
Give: 4:27
